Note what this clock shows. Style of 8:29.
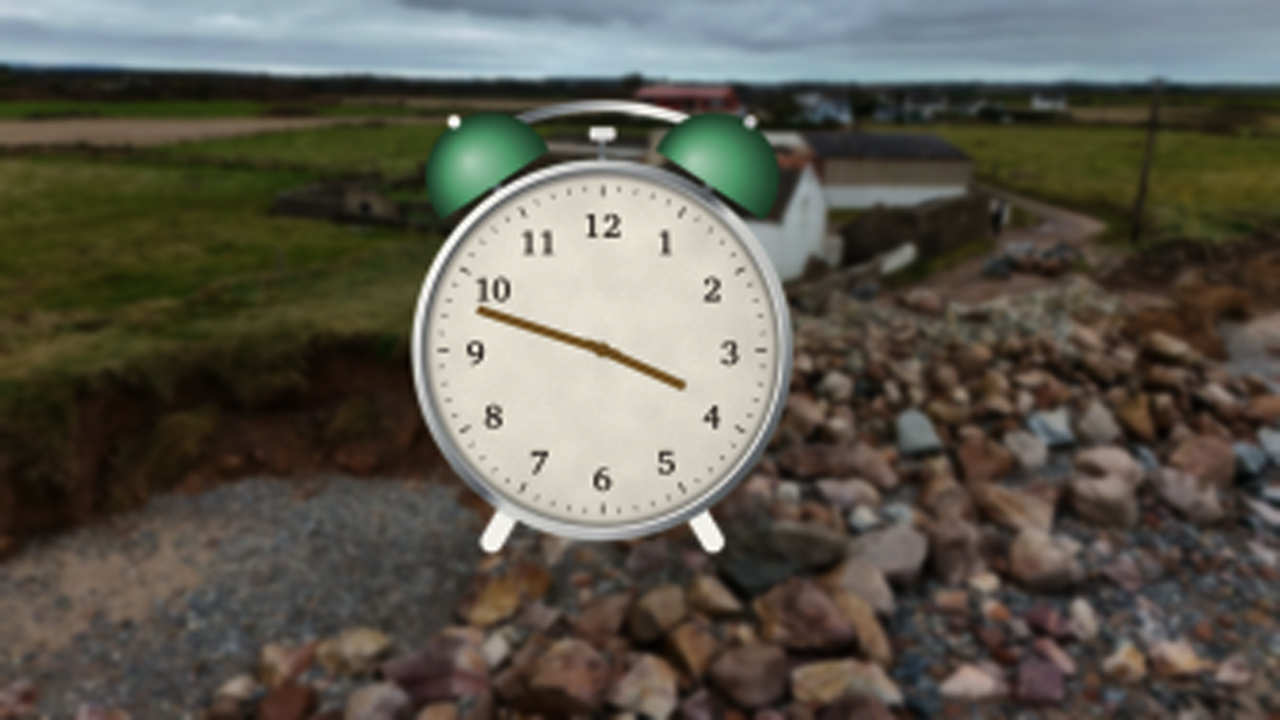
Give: 3:48
